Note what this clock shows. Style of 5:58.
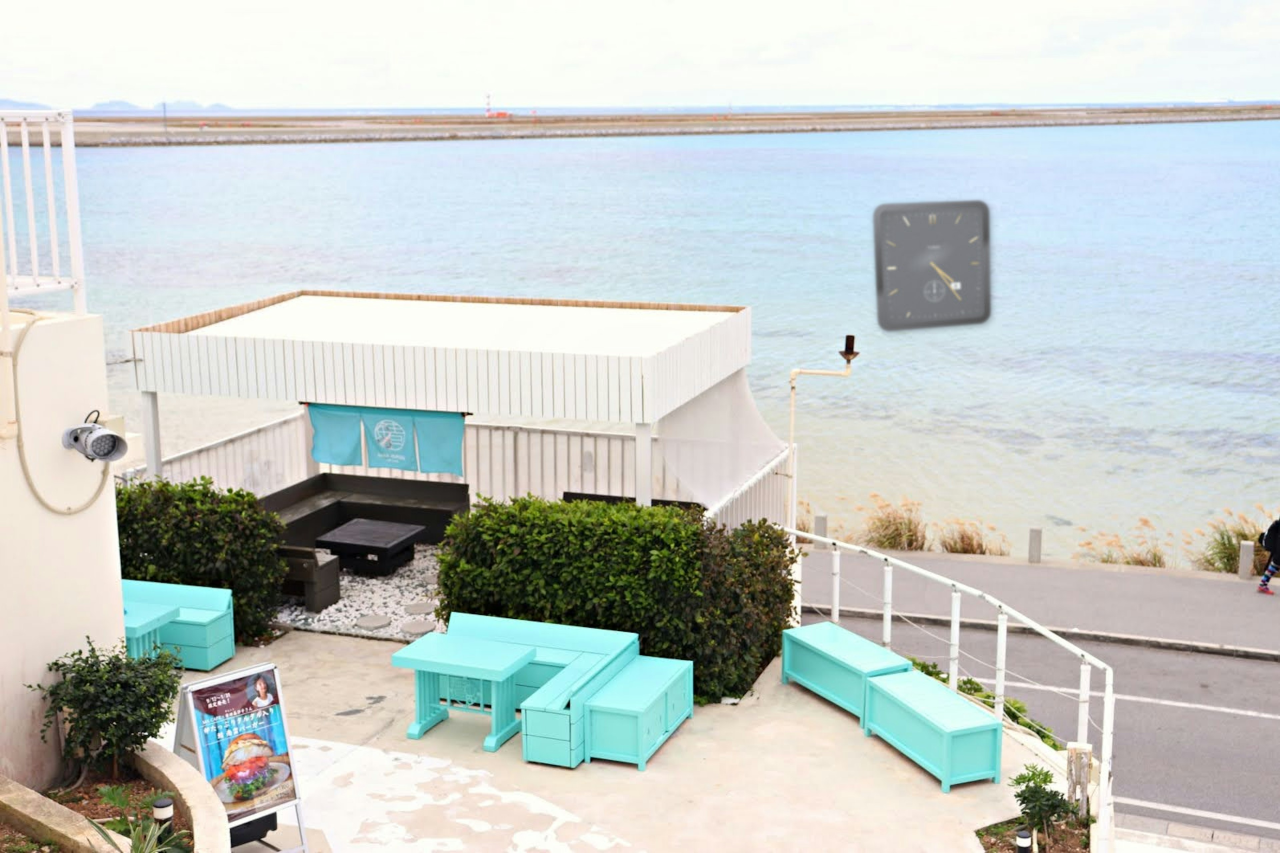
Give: 4:24
